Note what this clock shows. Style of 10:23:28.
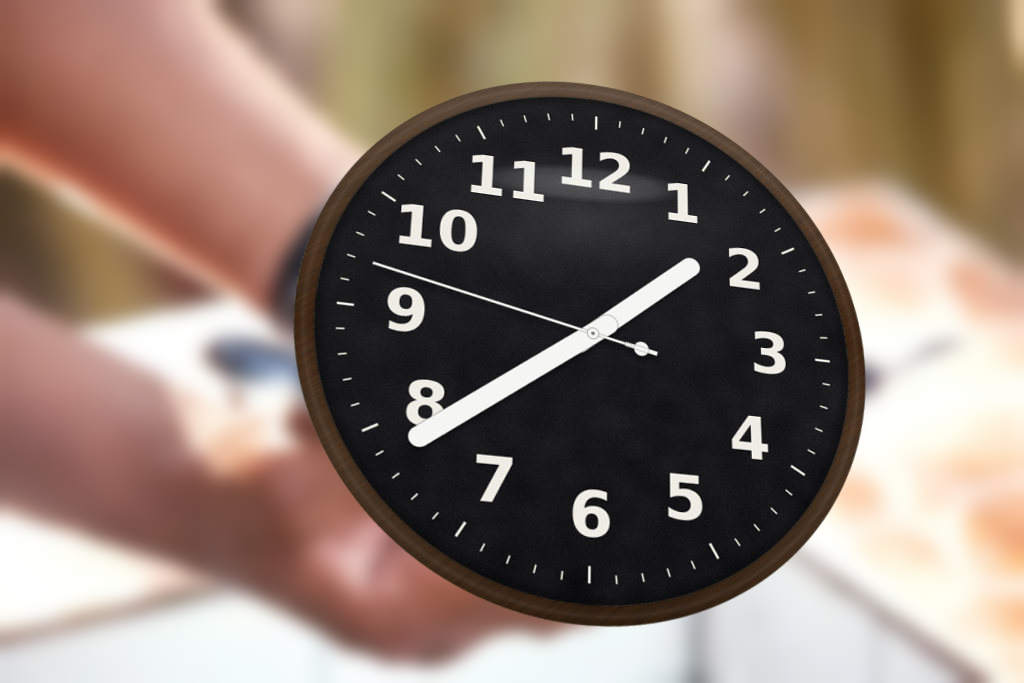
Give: 1:38:47
